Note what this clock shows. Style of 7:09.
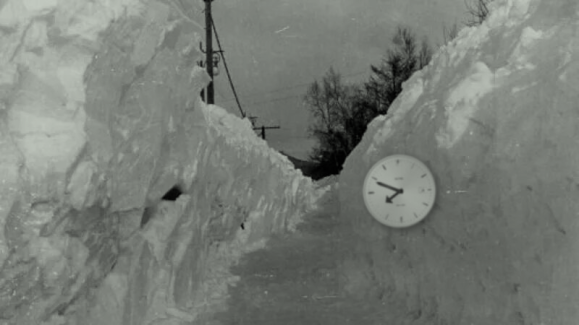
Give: 7:49
